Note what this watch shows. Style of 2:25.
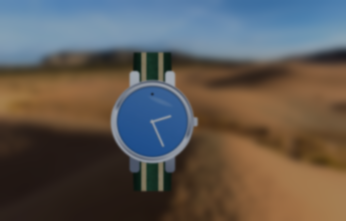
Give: 2:26
